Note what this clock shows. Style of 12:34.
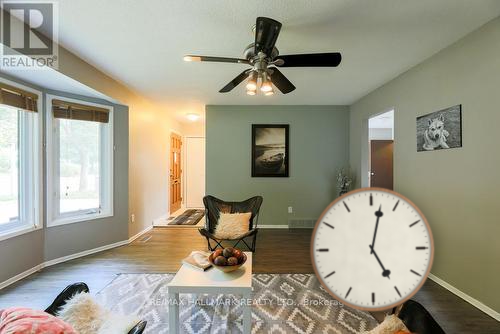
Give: 5:02
